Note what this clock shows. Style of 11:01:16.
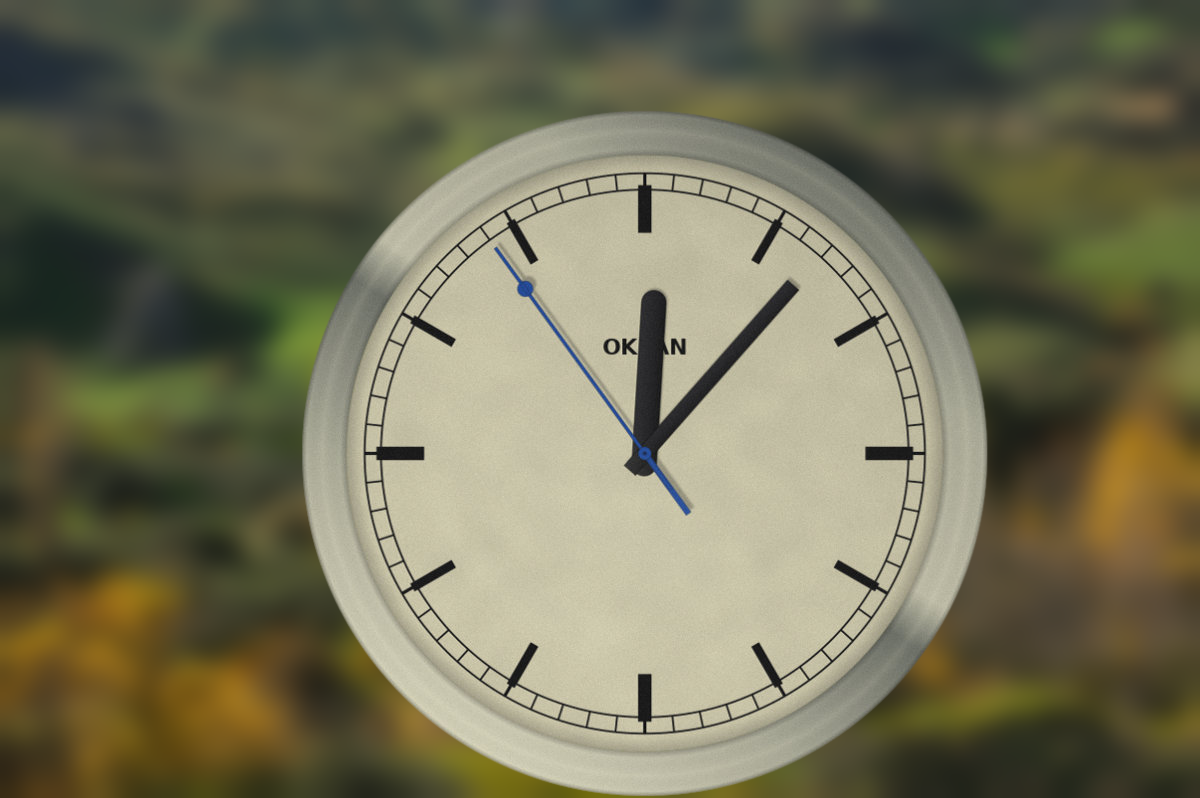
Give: 12:06:54
